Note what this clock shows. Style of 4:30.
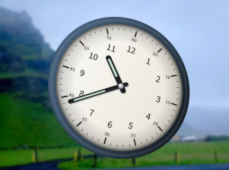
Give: 10:39
